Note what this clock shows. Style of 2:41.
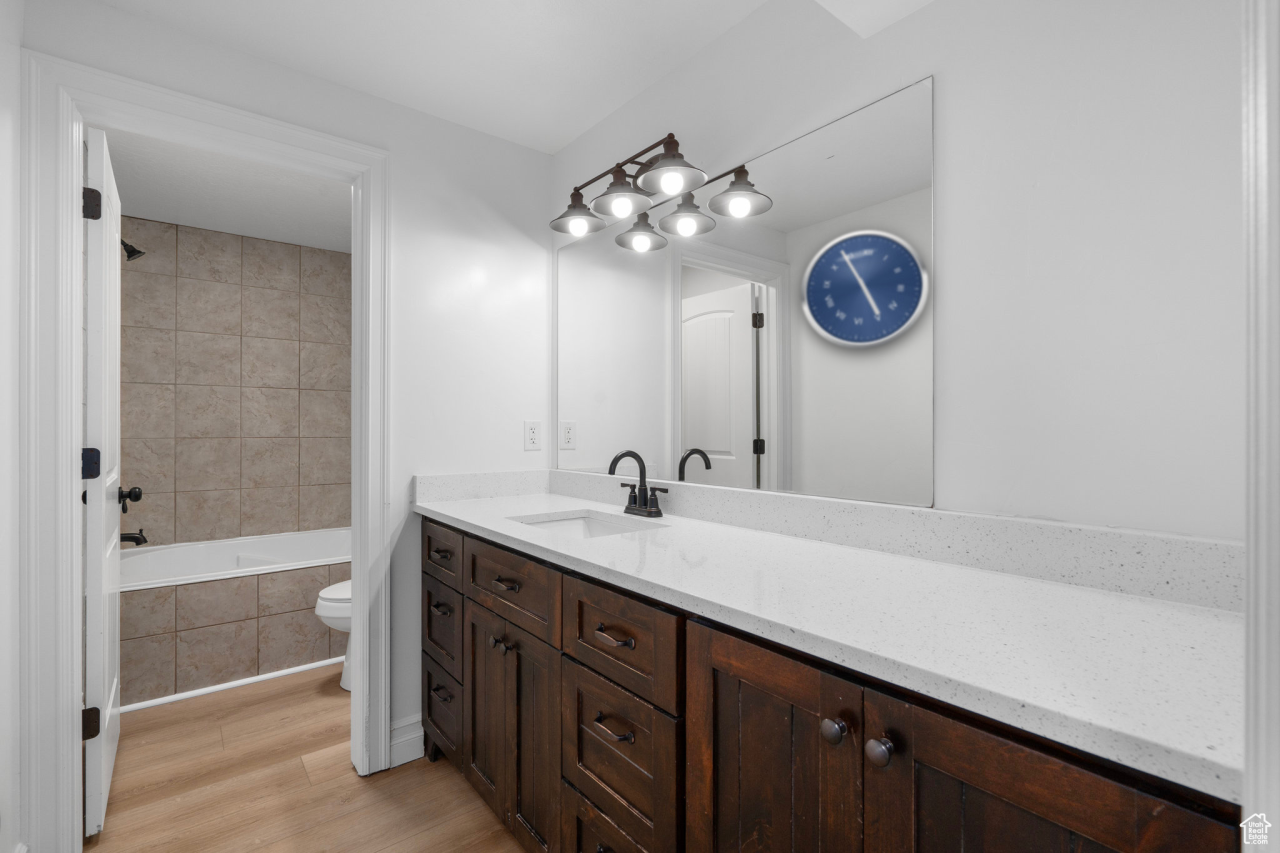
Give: 4:54
